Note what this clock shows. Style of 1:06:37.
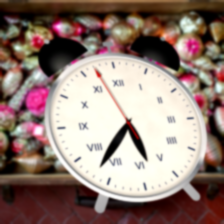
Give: 5:36:57
